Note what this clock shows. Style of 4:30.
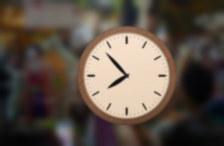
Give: 7:53
